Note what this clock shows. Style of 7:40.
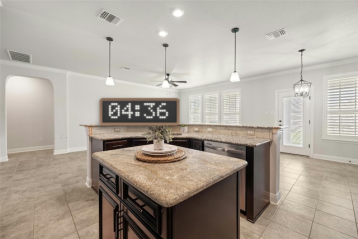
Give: 4:36
